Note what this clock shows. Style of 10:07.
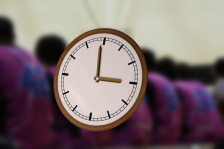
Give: 2:59
